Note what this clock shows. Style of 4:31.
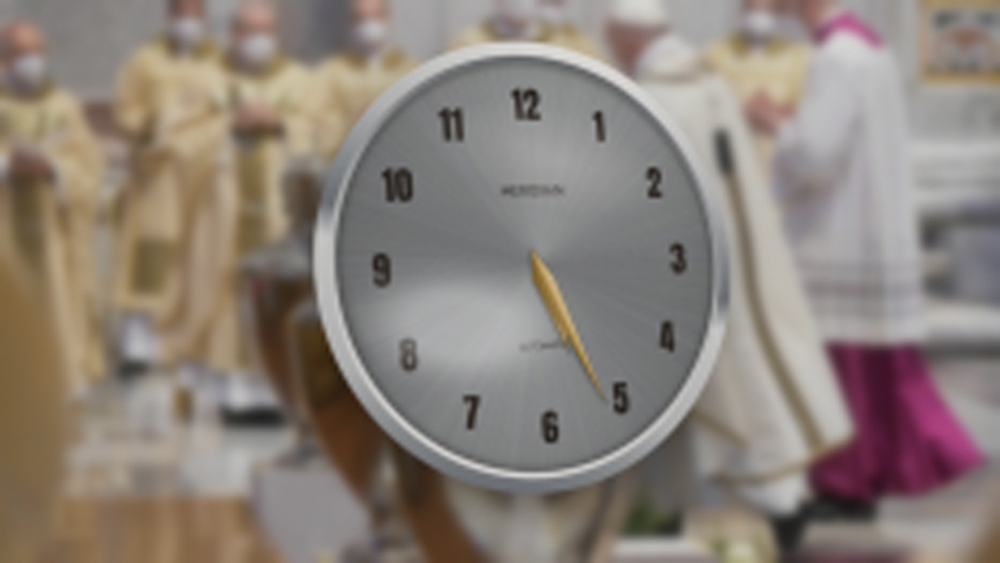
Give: 5:26
